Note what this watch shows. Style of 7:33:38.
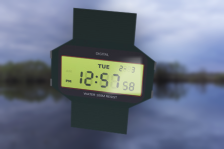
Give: 12:57:58
